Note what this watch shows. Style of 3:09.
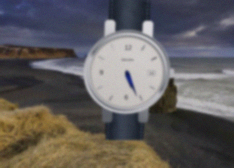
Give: 5:26
